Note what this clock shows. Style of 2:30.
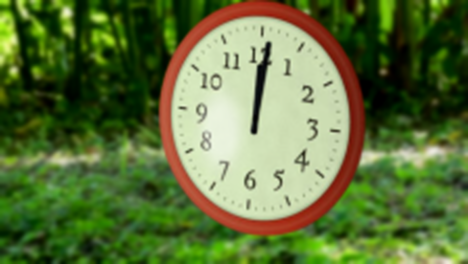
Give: 12:01
